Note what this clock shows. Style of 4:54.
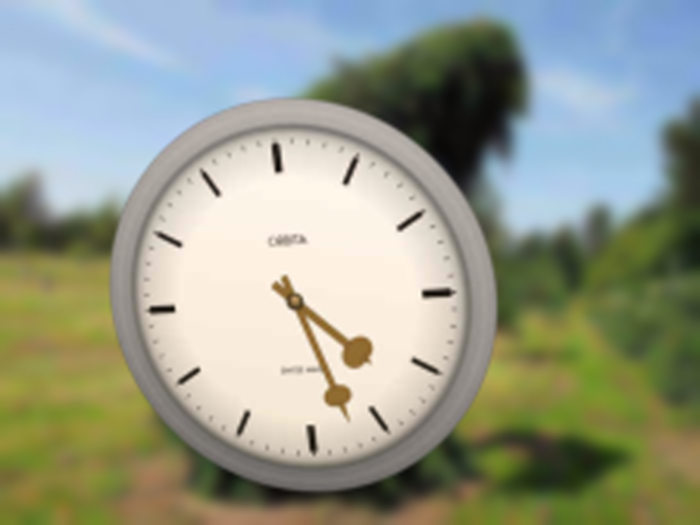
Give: 4:27
